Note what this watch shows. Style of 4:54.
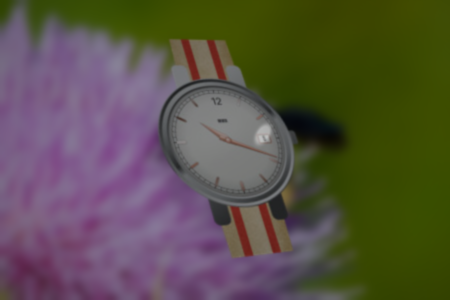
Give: 10:19
